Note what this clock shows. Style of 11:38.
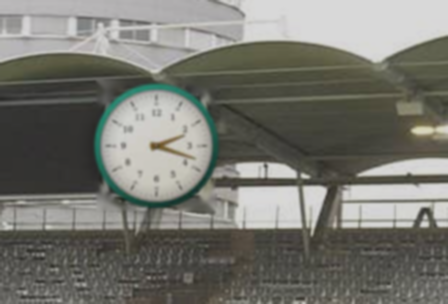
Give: 2:18
